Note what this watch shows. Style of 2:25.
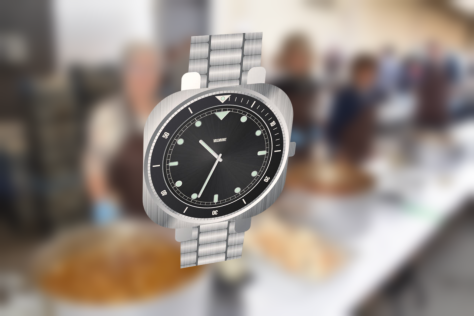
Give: 10:34
